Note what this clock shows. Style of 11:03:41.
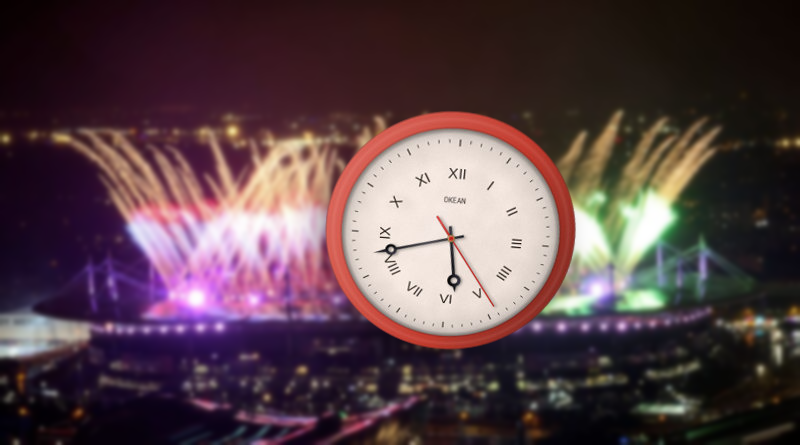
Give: 5:42:24
